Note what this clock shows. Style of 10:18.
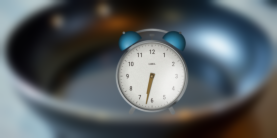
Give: 6:32
